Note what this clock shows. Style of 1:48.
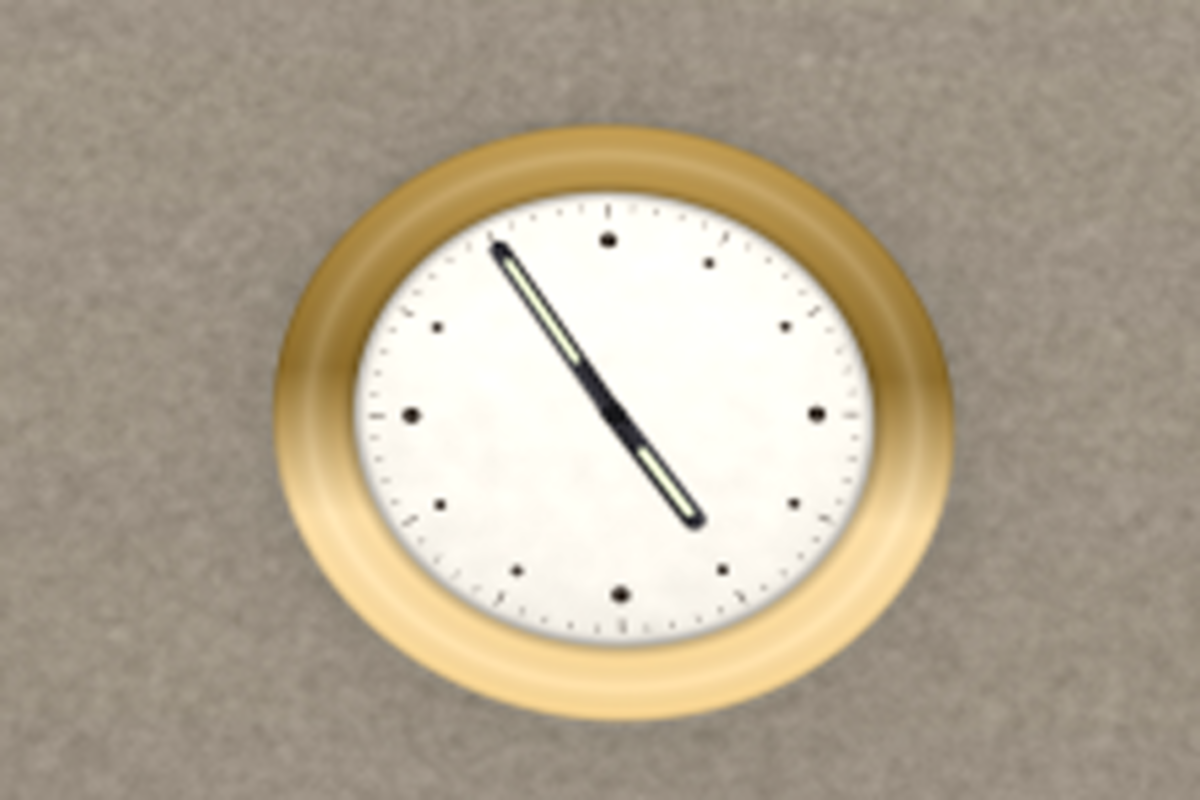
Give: 4:55
